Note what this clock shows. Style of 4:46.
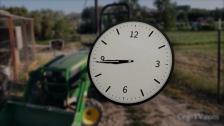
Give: 8:44
